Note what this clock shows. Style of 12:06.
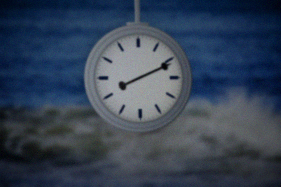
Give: 8:11
